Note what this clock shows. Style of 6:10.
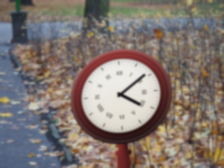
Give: 4:09
